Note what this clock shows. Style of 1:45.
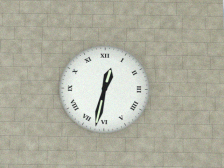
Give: 12:32
